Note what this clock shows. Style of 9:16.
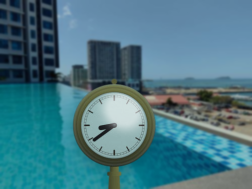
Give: 8:39
